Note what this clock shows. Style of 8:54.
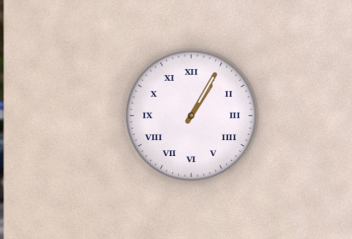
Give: 1:05
